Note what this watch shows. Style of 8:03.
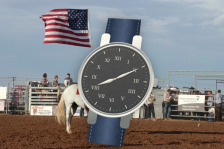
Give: 8:10
